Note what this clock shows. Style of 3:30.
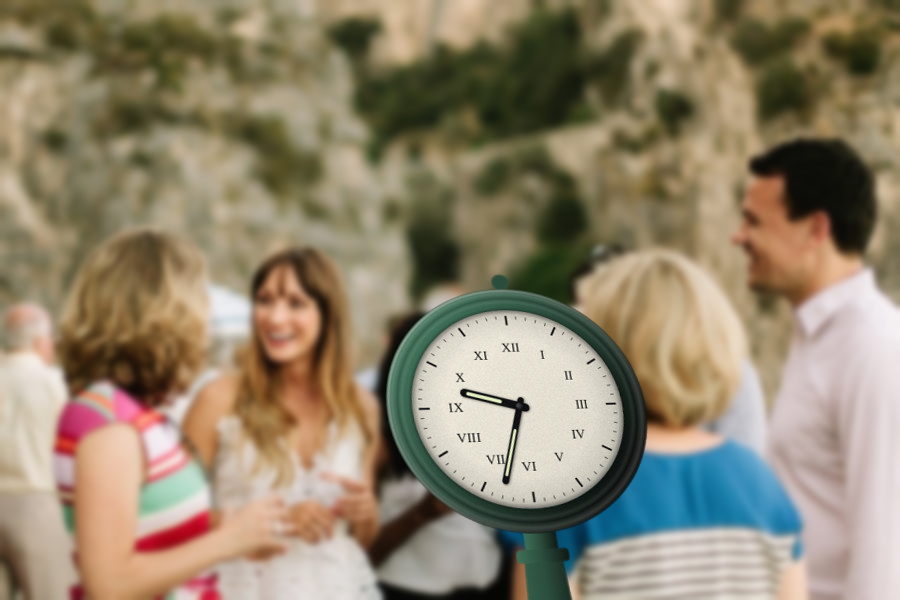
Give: 9:33
